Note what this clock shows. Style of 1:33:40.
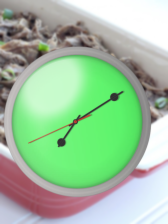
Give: 7:09:41
